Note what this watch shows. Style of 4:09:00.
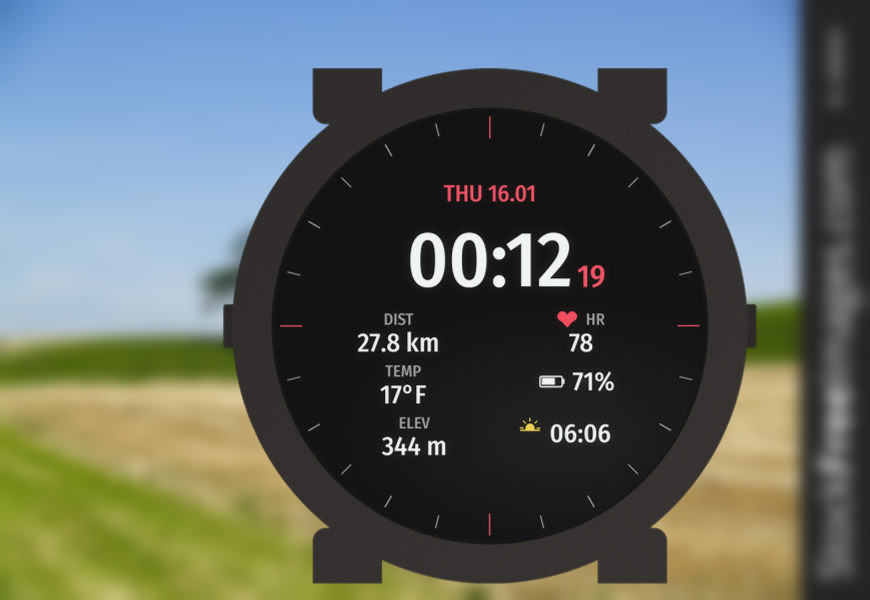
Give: 0:12:19
